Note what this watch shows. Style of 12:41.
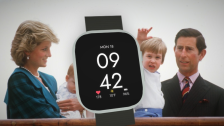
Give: 9:42
